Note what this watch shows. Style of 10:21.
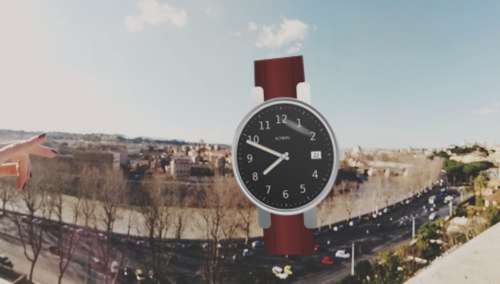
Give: 7:49
